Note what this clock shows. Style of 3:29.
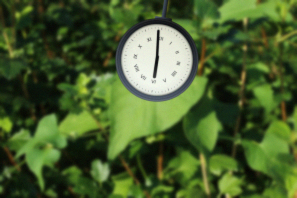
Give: 5:59
